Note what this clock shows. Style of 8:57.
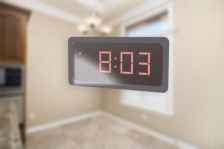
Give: 8:03
